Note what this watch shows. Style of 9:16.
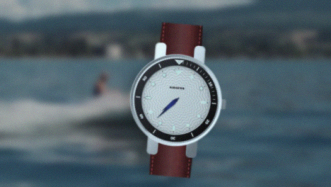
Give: 7:37
